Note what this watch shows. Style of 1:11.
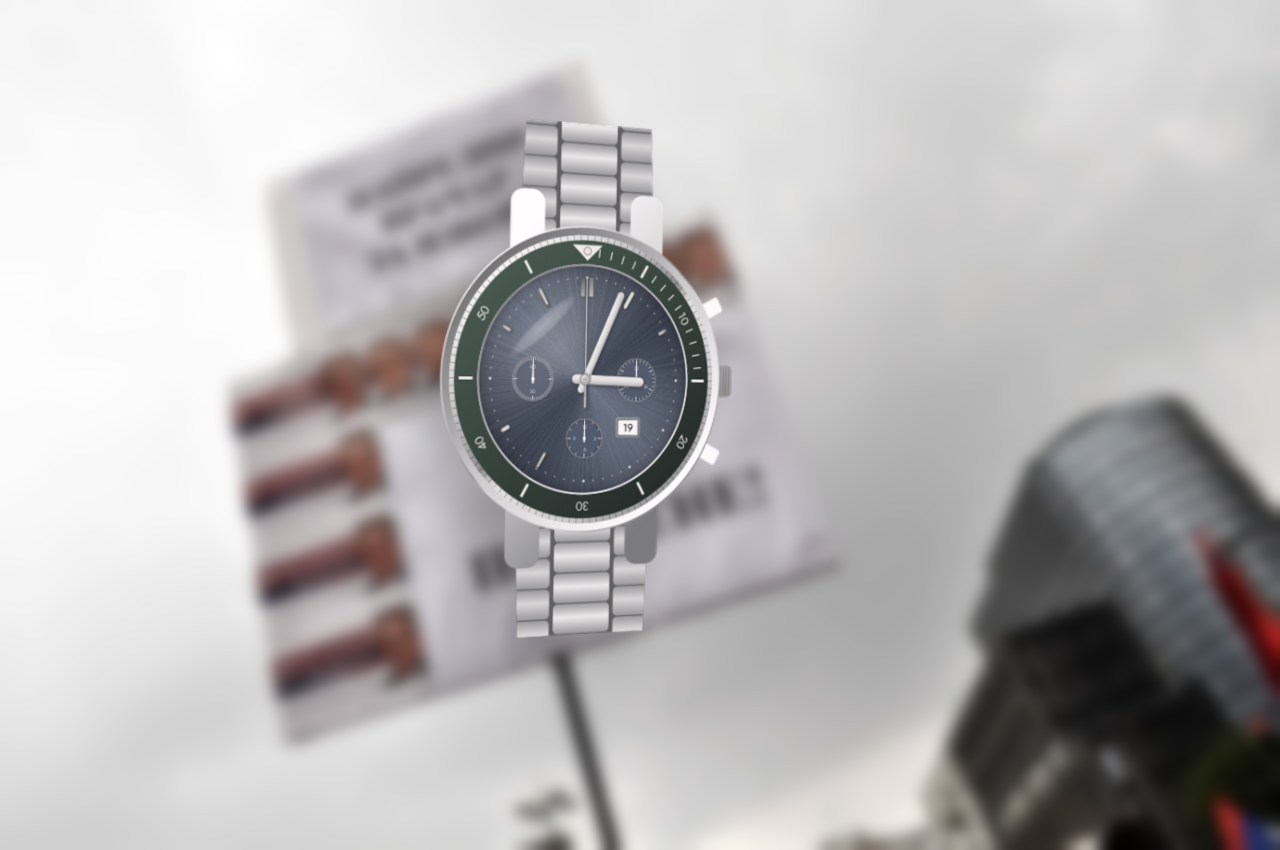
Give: 3:04
